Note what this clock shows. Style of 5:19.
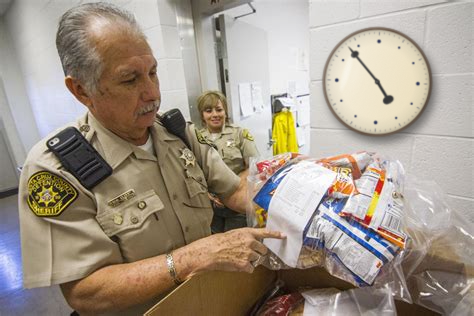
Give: 4:53
